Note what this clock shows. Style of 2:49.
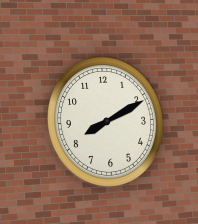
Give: 8:11
